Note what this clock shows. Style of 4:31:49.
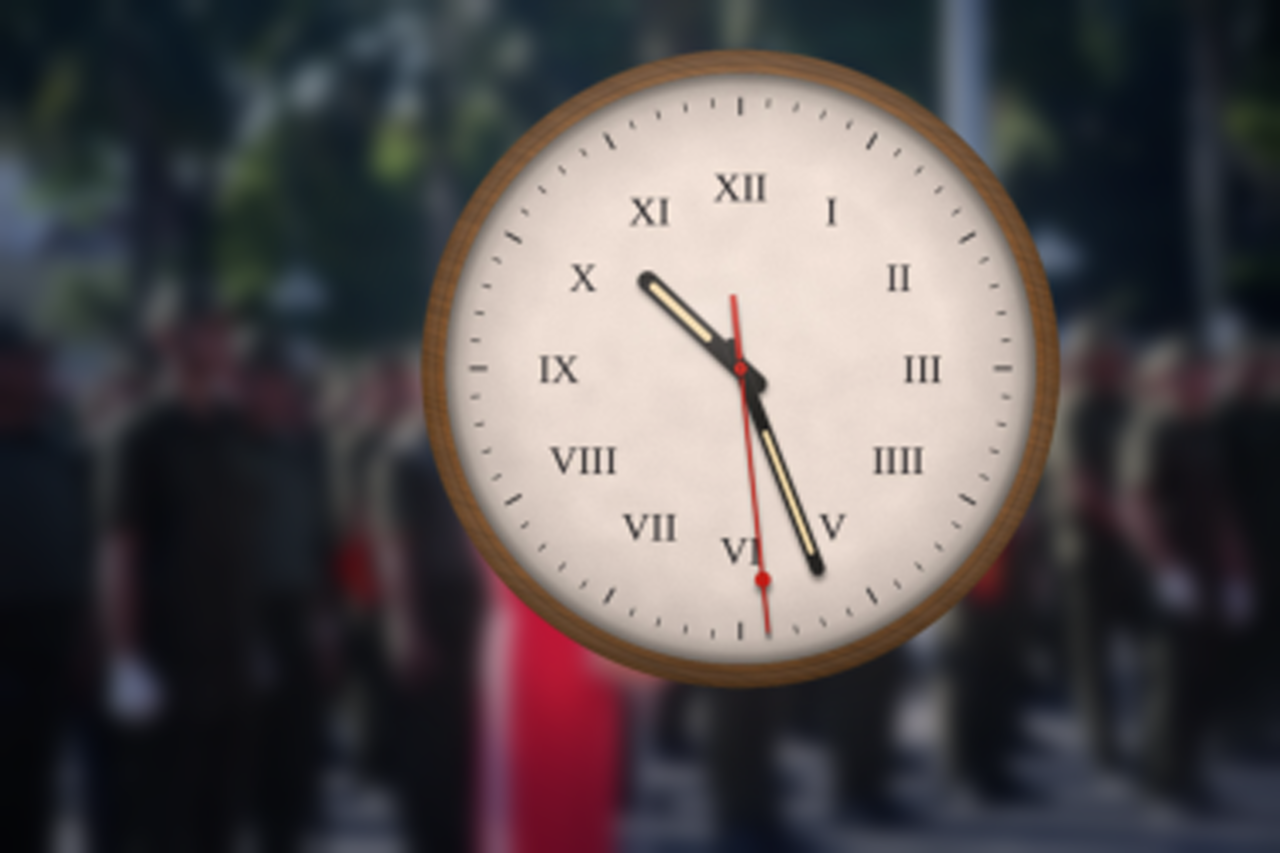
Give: 10:26:29
